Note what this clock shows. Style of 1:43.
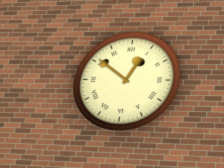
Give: 12:51
